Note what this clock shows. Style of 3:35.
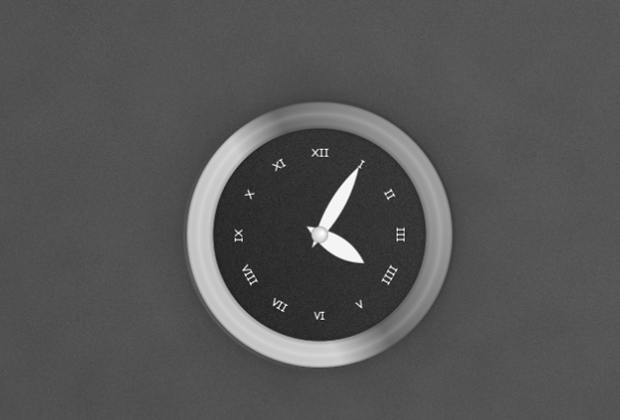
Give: 4:05
